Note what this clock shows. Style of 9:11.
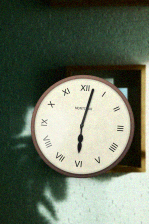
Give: 6:02
